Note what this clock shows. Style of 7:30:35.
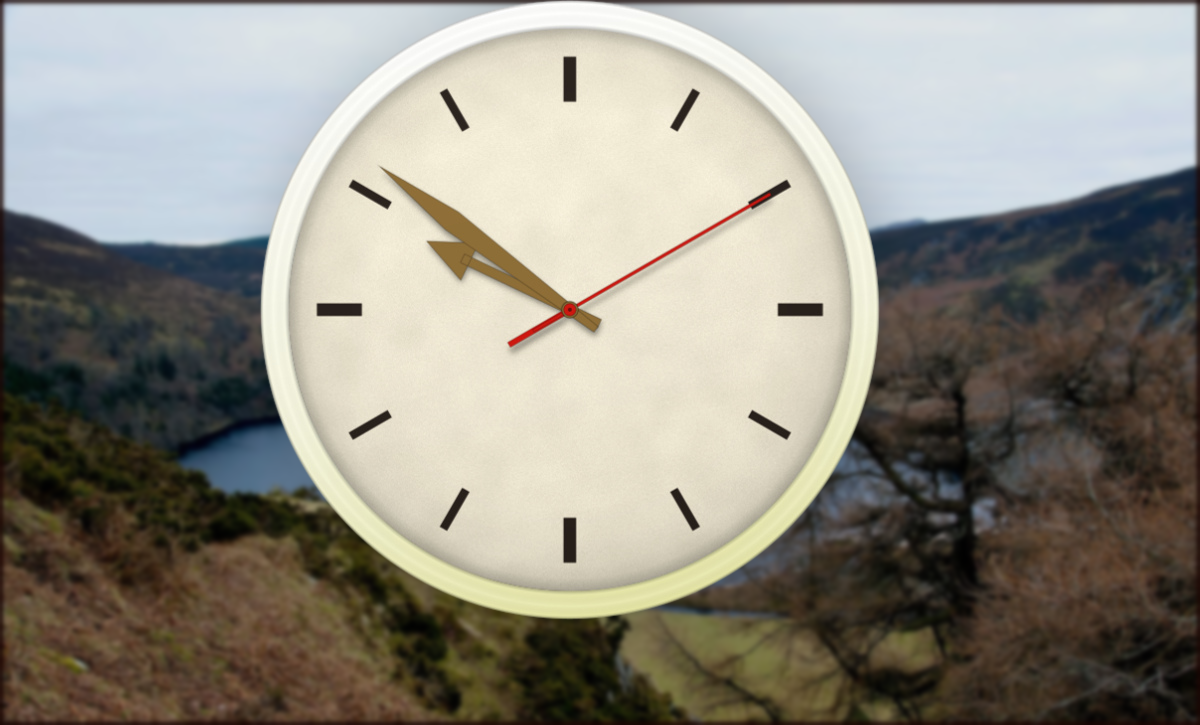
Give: 9:51:10
